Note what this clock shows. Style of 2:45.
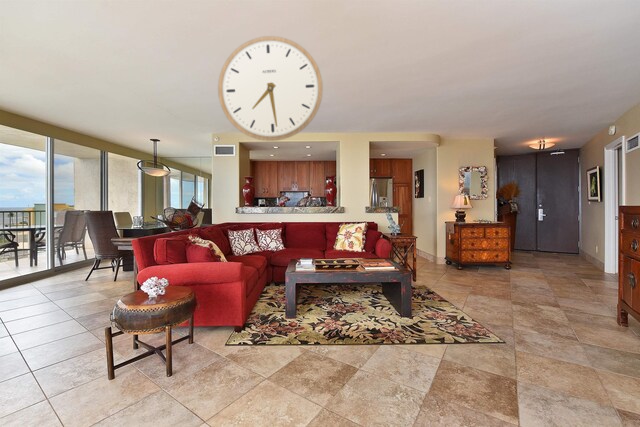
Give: 7:29
